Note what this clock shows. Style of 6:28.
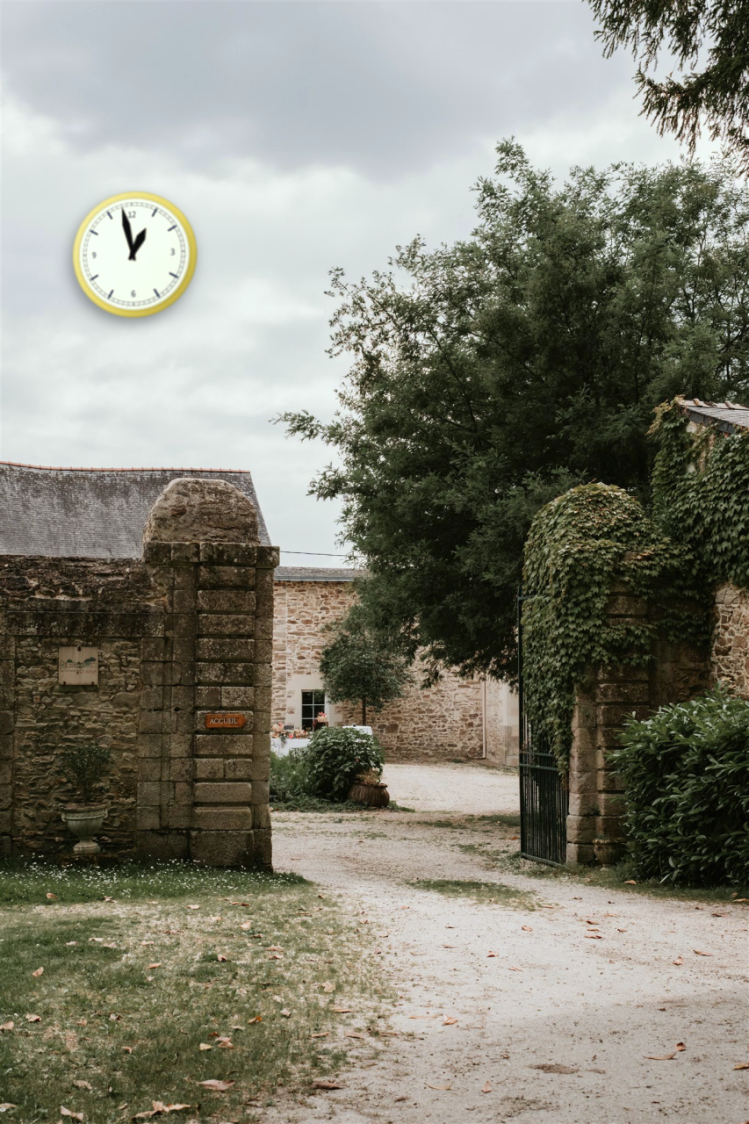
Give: 12:58
